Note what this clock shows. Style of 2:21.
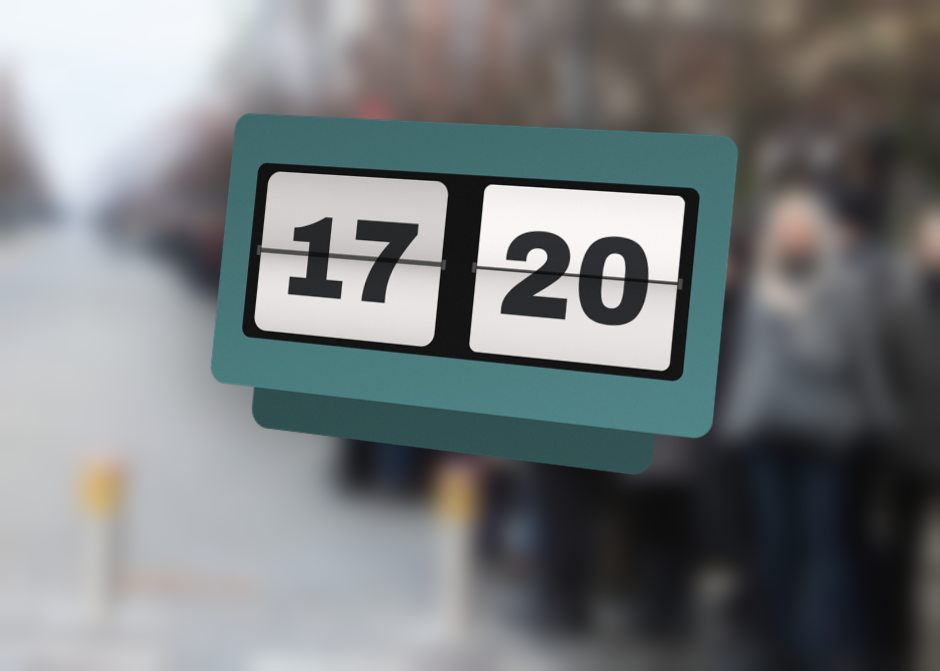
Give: 17:20
